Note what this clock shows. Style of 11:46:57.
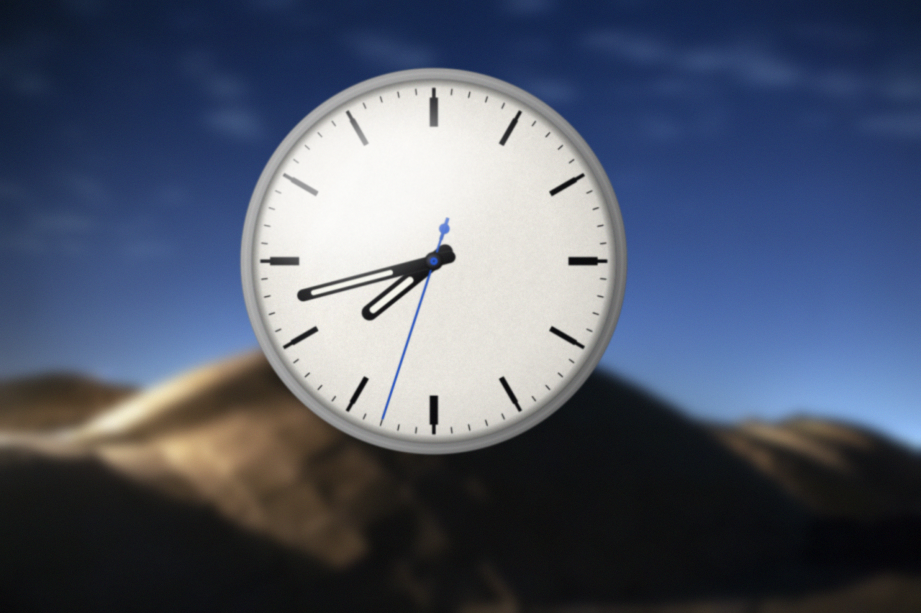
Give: 7:42:33
